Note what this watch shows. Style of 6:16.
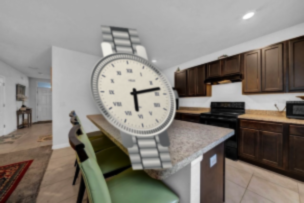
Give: 6:13
